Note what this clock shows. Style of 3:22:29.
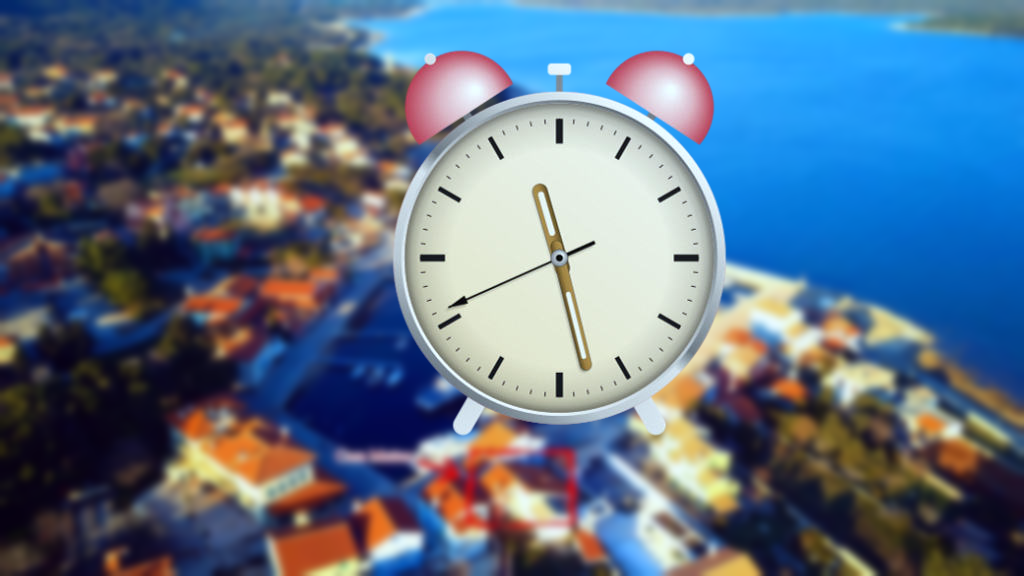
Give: 11:27:41
